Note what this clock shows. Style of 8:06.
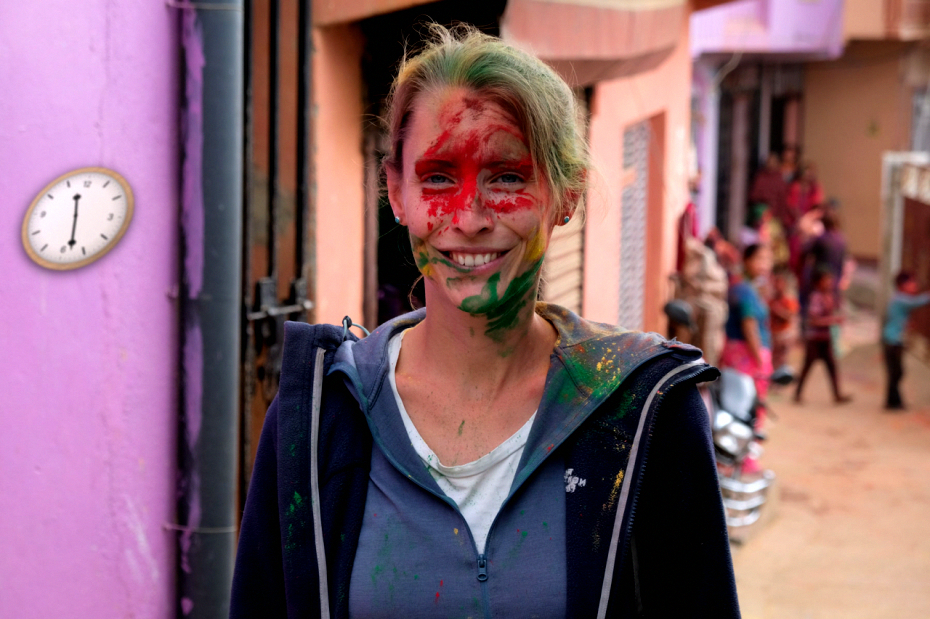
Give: 11:28
